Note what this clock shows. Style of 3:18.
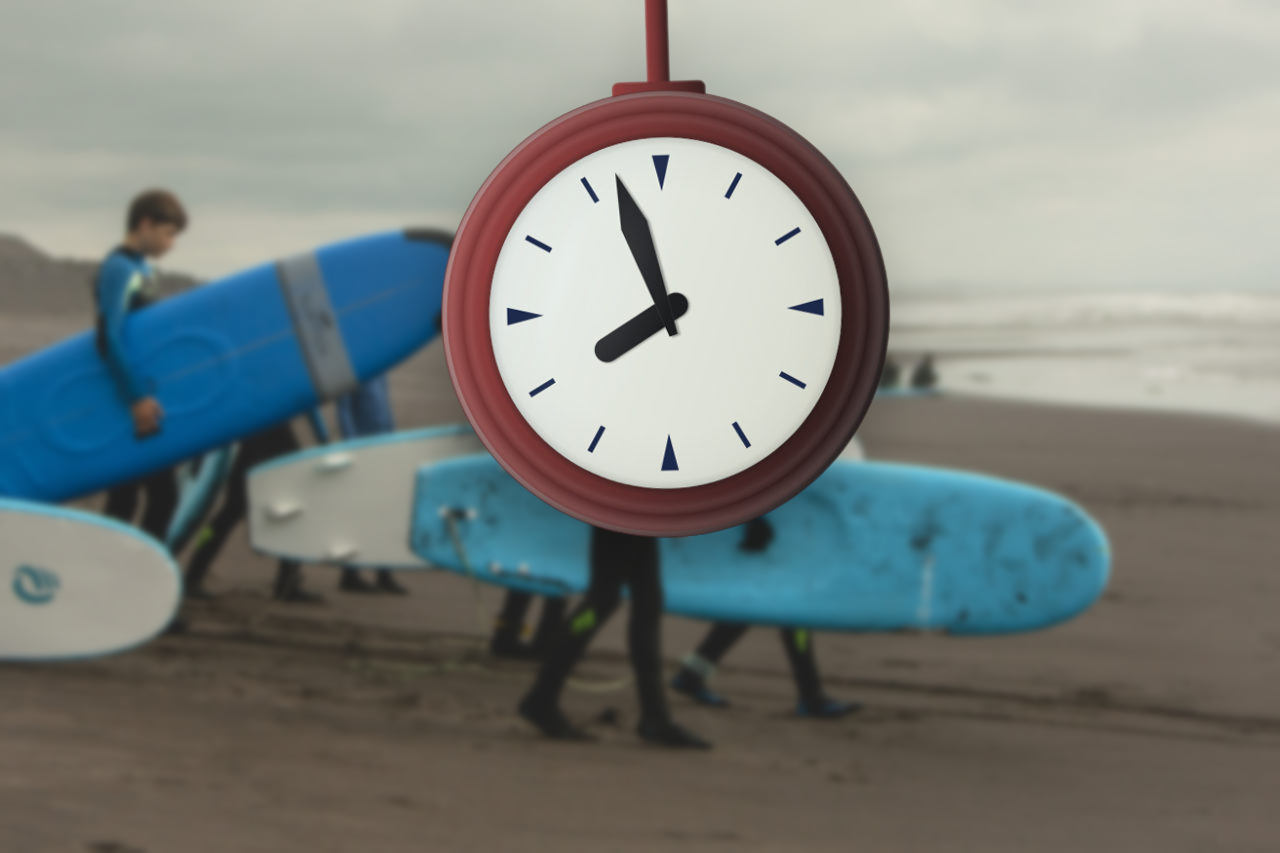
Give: 7:57
